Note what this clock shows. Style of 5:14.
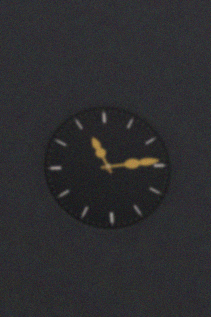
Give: 11:14
